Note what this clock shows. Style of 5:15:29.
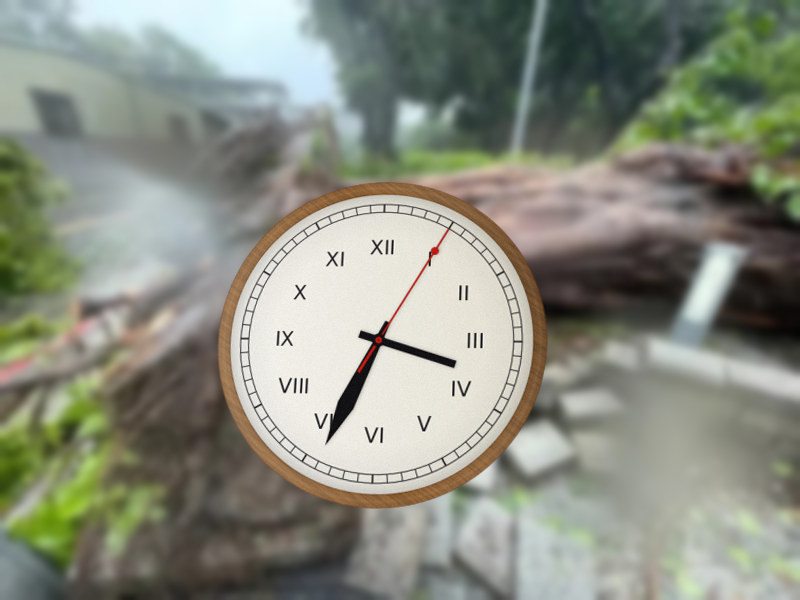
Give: 3:34:05
